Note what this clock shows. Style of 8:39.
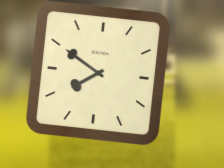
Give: 7:50
